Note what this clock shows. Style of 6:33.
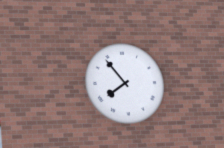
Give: 7:54
